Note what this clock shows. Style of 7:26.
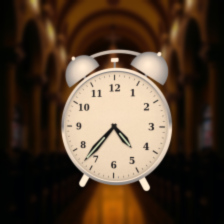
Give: 4:37
